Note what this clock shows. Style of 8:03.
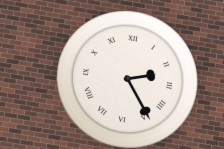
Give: 2:24
